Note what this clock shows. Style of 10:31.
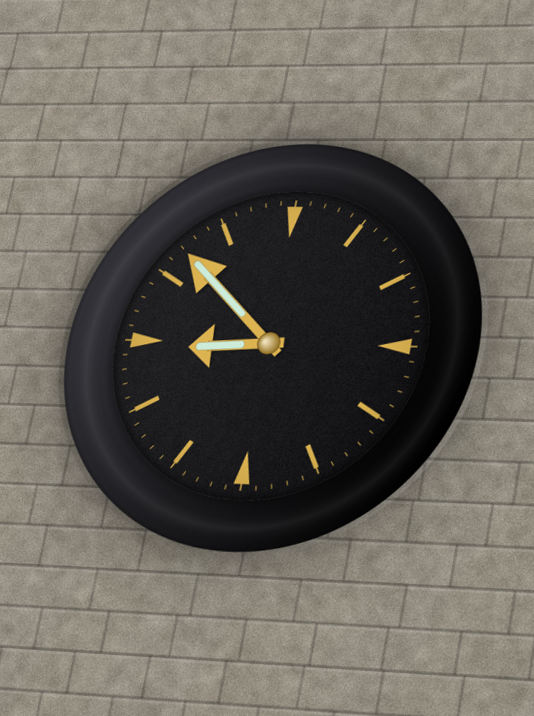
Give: 8:52
